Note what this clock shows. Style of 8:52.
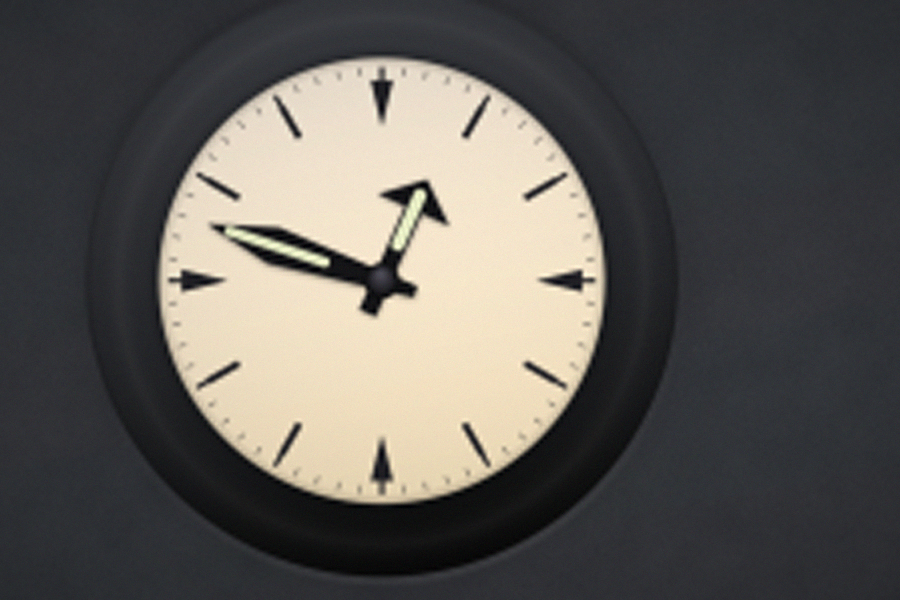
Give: 12:48
